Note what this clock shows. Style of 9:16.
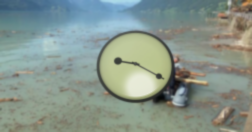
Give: 9:20
